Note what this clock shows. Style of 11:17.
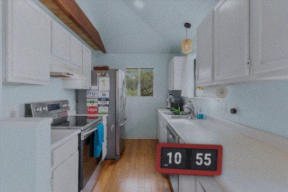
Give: 10:55
